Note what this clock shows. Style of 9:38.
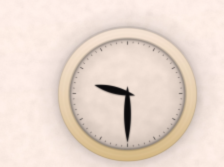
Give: 9:30
